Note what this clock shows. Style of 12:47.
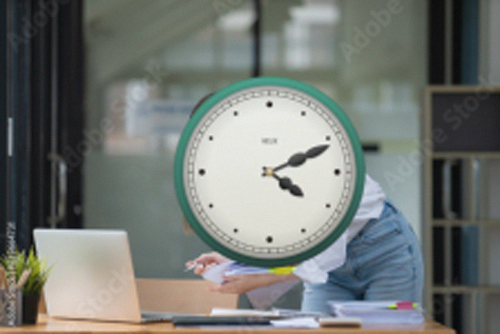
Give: 4:11
